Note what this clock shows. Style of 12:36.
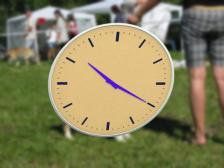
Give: 10:20
